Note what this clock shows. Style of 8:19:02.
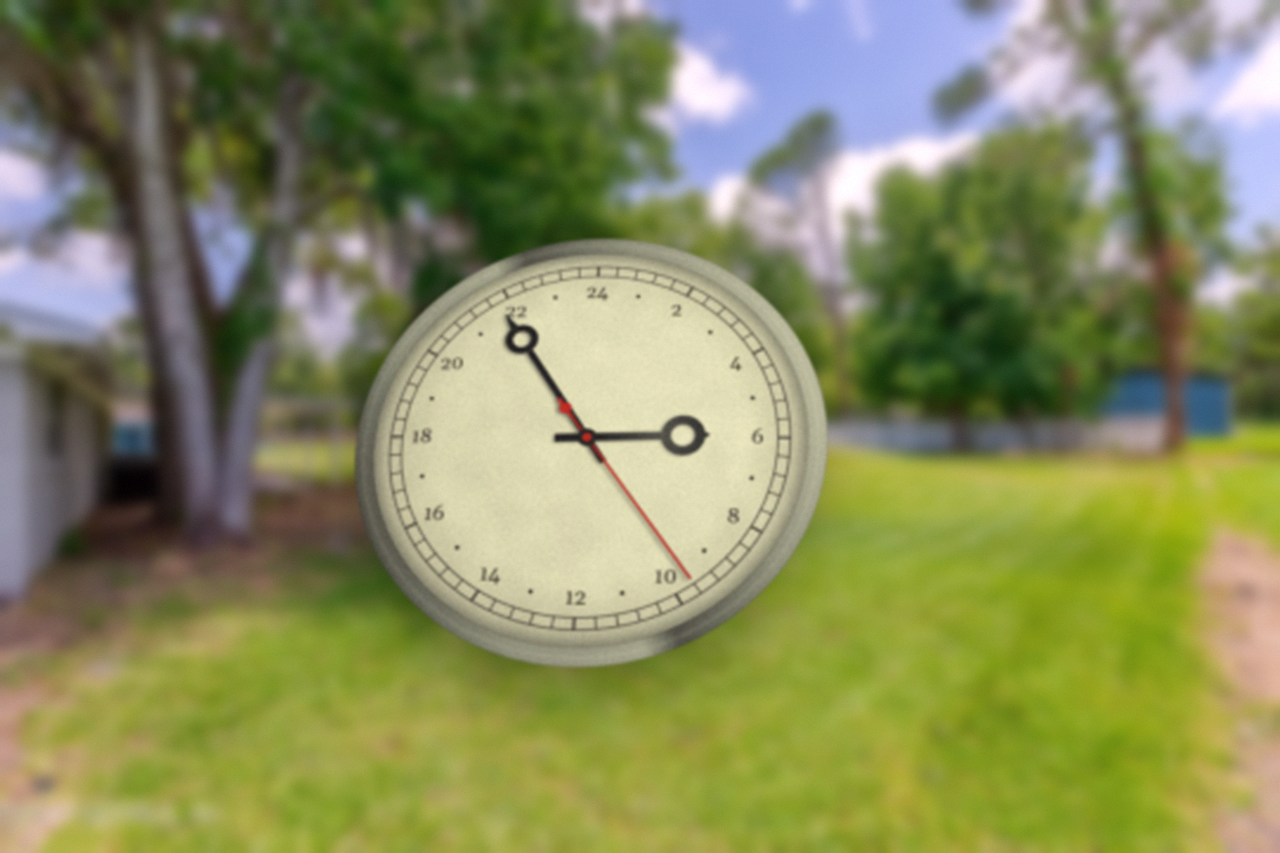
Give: 5:54:24
